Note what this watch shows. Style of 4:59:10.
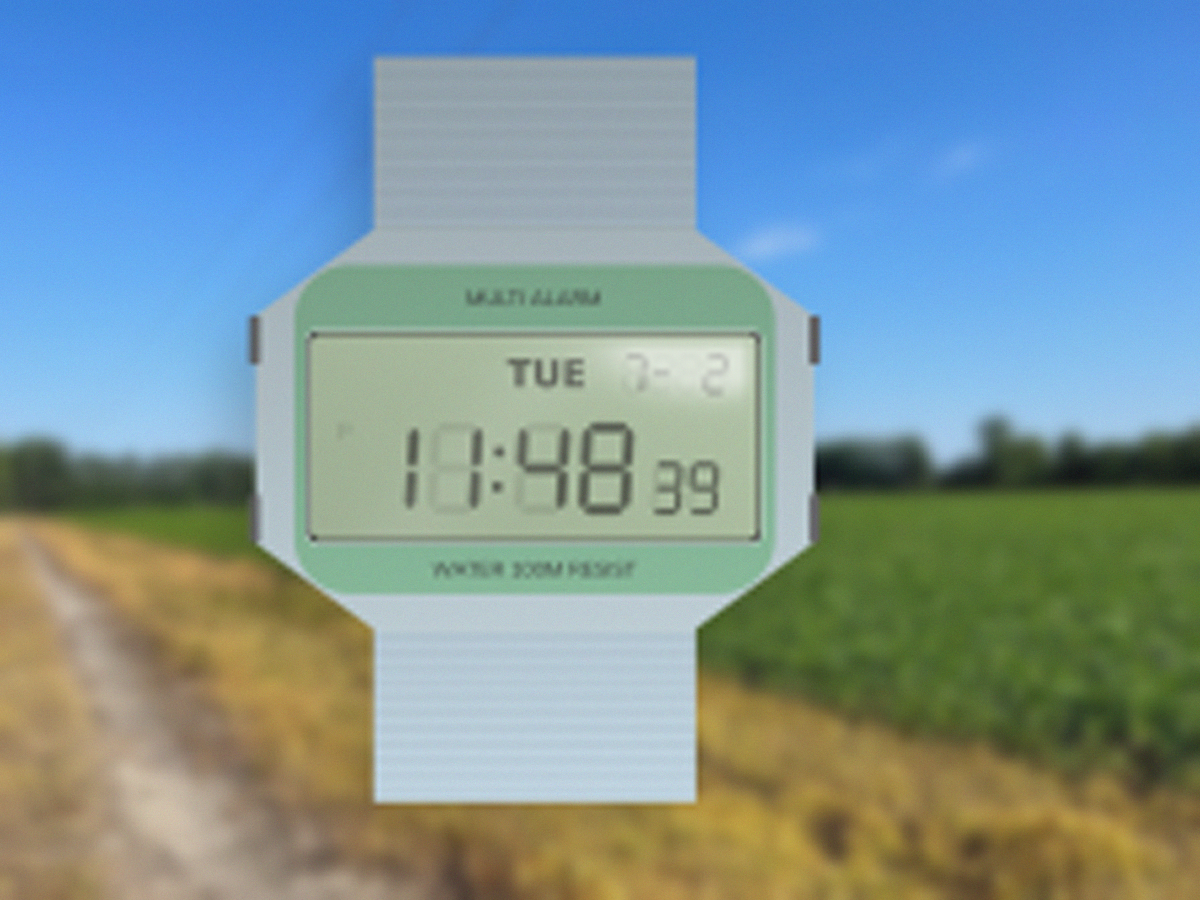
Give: 11:48:39
